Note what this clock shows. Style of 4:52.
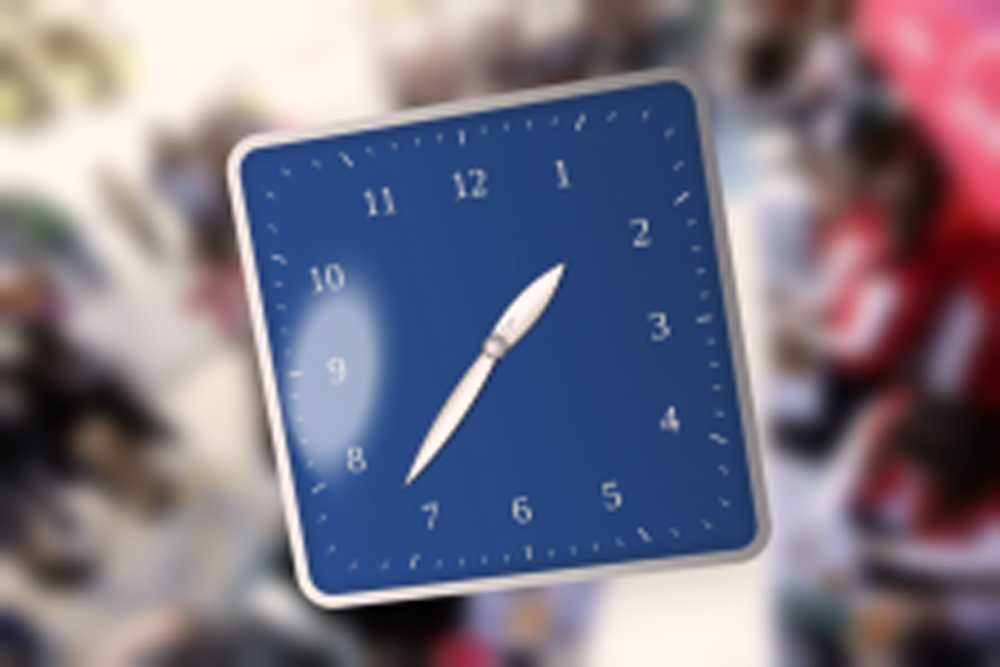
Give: 1:37
